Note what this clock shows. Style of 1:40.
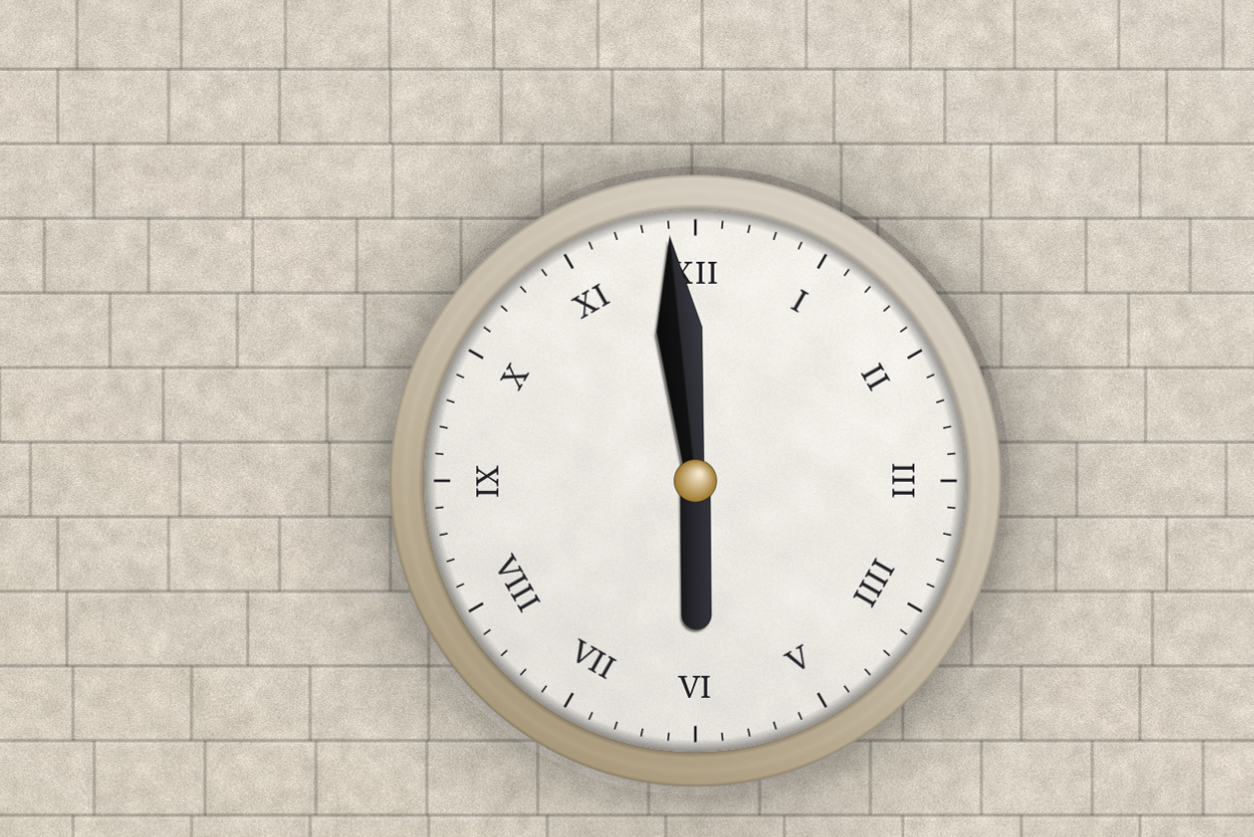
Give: 5:59
